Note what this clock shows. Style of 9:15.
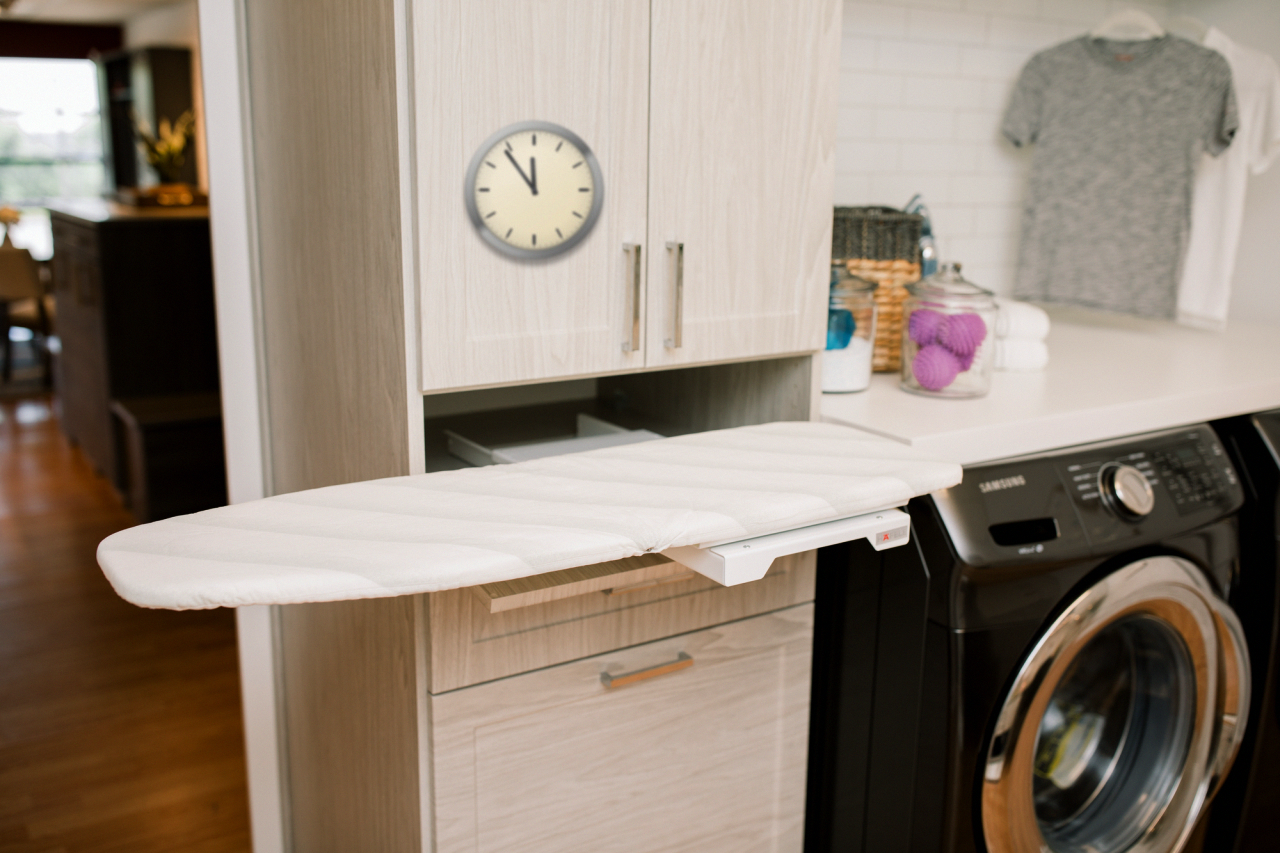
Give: 11:54
